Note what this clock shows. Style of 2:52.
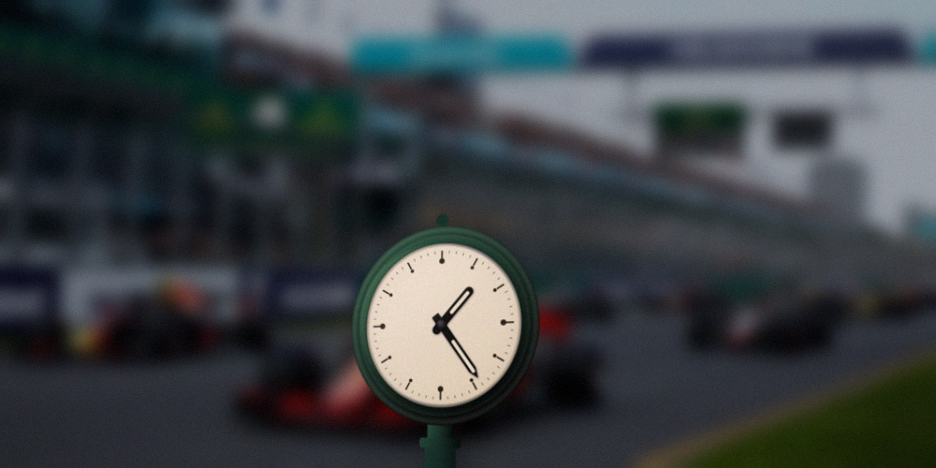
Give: 1:24
